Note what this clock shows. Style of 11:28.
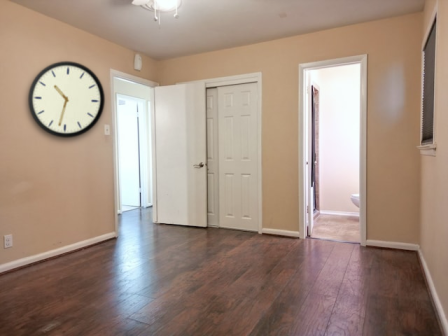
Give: 10:32
